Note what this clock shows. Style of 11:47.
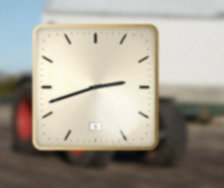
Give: 2:42
